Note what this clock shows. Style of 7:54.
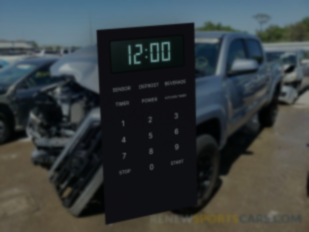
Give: 12:00
